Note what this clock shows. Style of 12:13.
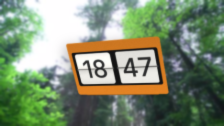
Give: 18:47
